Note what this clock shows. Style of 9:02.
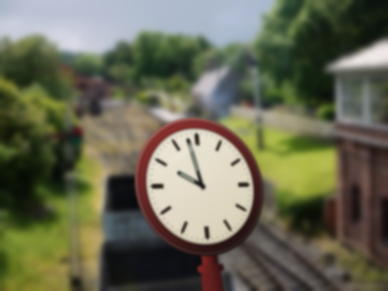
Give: 9:58
